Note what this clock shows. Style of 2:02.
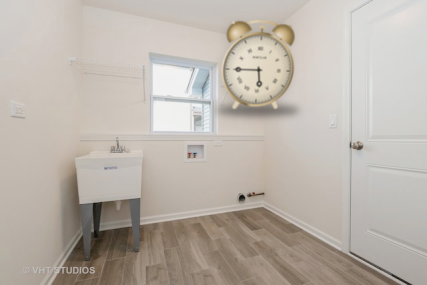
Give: 5:45
